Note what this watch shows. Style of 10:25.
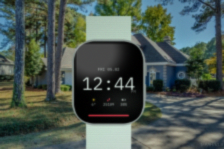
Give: 12:44
